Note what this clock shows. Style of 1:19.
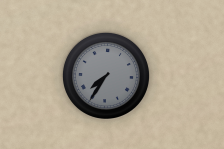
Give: 7:35
